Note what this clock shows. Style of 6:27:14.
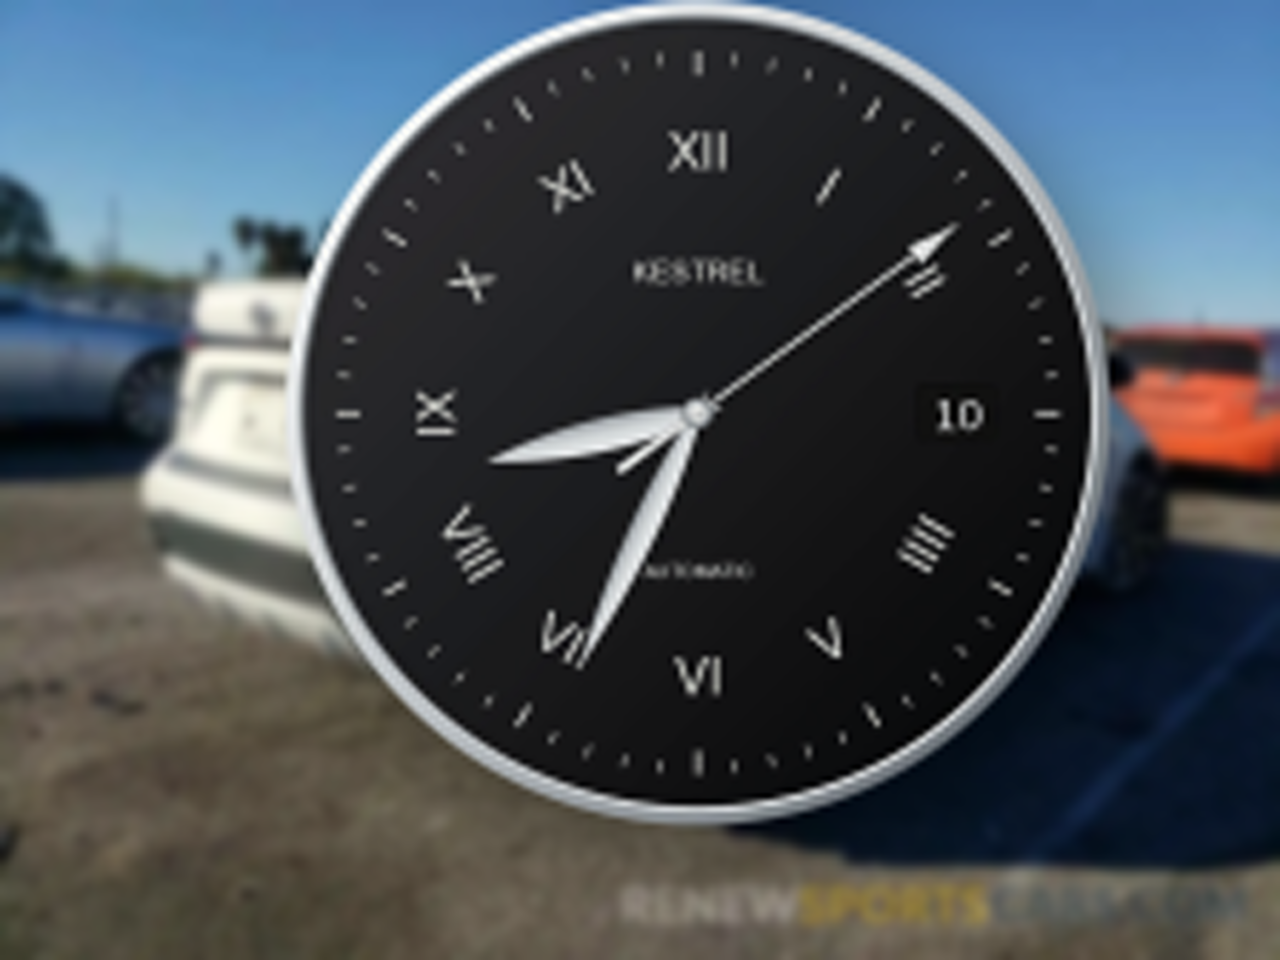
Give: 8:34:09
